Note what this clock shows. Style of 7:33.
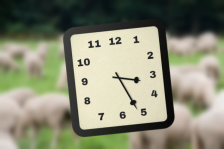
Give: 3:26
